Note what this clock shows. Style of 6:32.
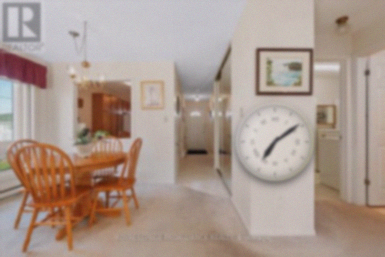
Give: 7:09
